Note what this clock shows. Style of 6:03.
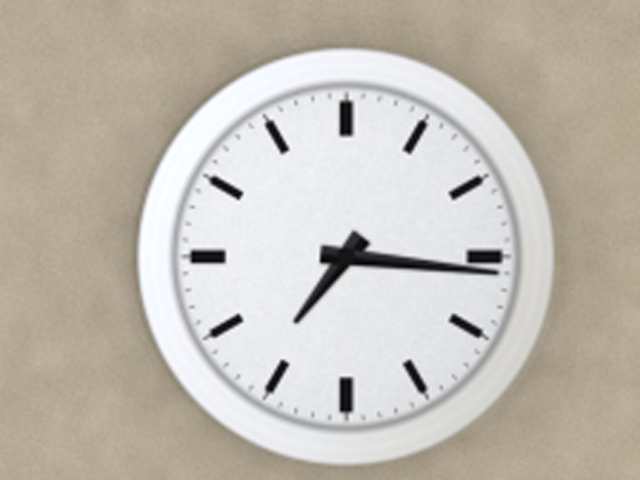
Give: 7:16
